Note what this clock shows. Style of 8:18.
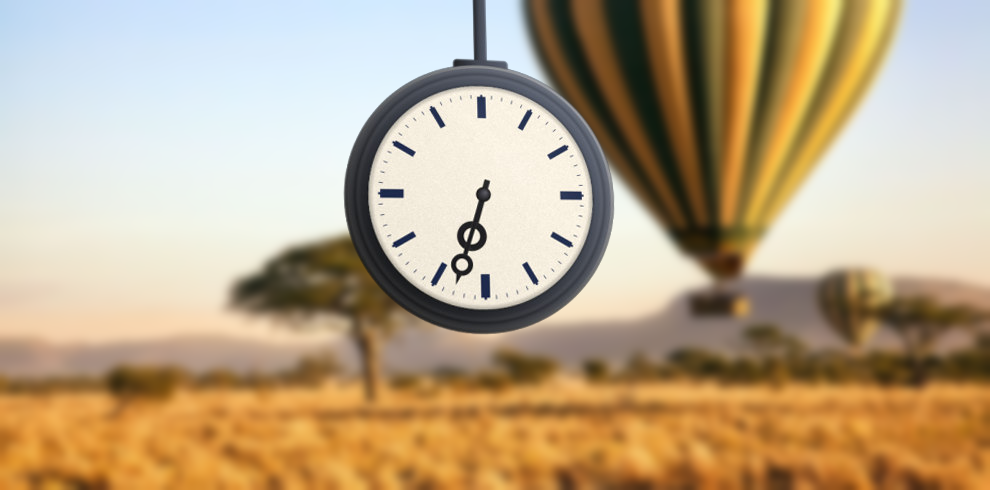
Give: 6:33
